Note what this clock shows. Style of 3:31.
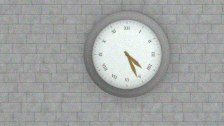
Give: 4:26
